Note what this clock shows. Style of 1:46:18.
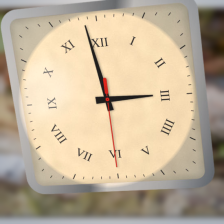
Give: 2:58:30
